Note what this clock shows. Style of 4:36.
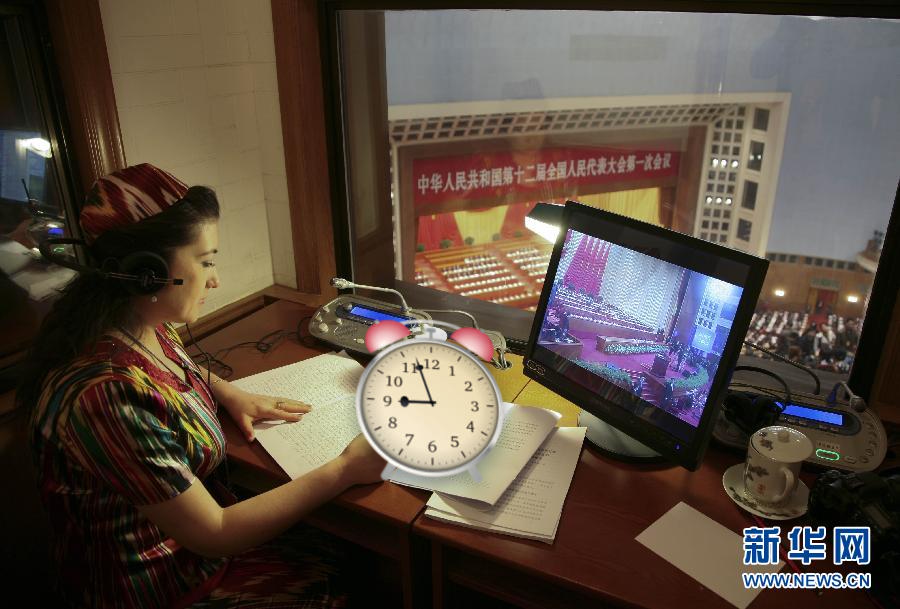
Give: 8:57
